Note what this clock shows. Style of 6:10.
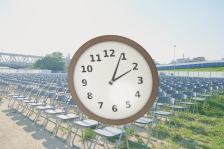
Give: 2:04
